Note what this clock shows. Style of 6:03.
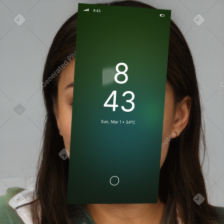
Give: 8:43
